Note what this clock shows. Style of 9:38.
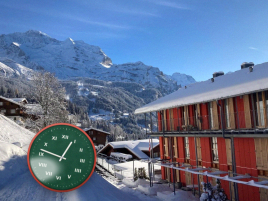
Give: 12:47
